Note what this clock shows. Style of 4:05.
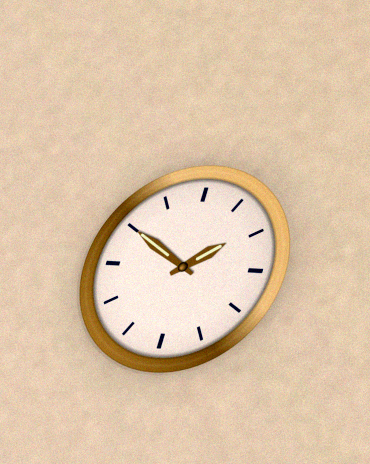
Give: 1:50
